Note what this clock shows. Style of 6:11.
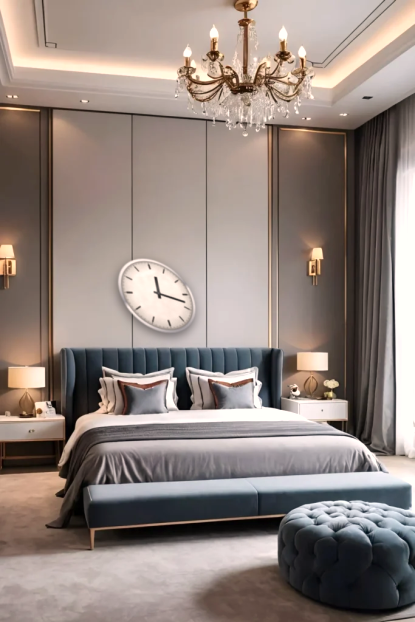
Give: 12:18
